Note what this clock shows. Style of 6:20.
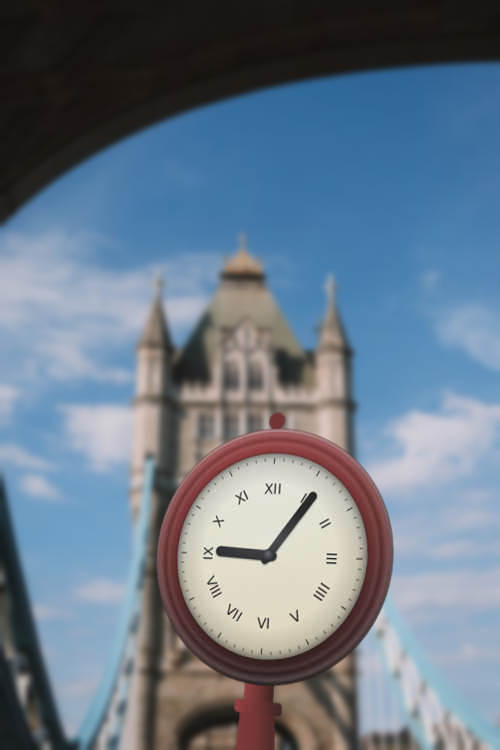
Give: 9:06
